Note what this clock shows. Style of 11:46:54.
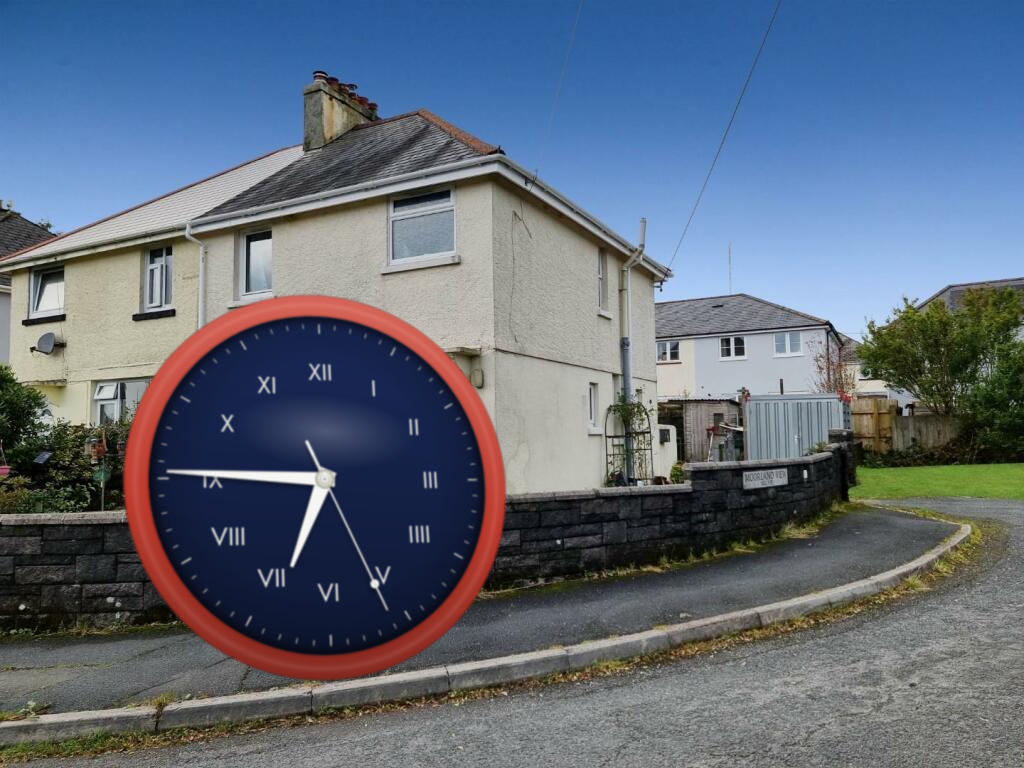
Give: 6:45:26
